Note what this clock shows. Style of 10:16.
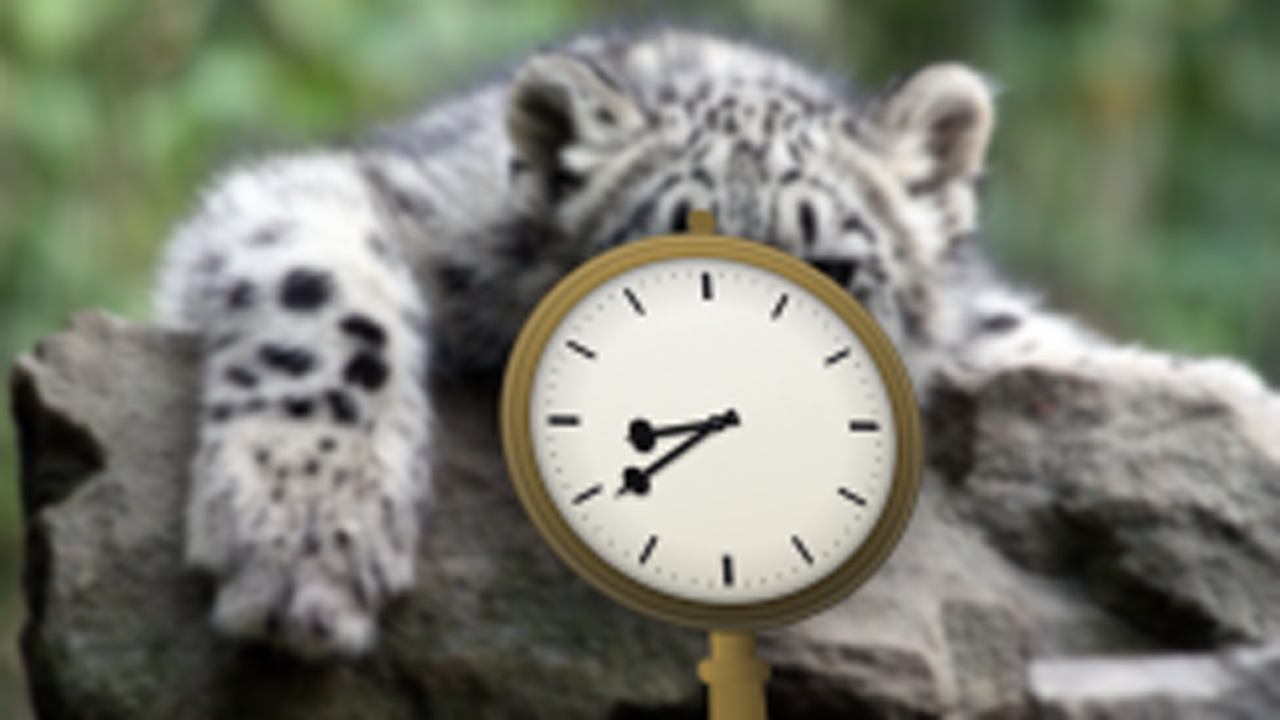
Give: 8:39
